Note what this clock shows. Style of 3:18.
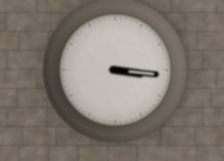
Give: 3:16
